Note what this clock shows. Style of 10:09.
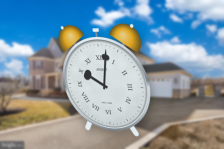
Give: 10:02
